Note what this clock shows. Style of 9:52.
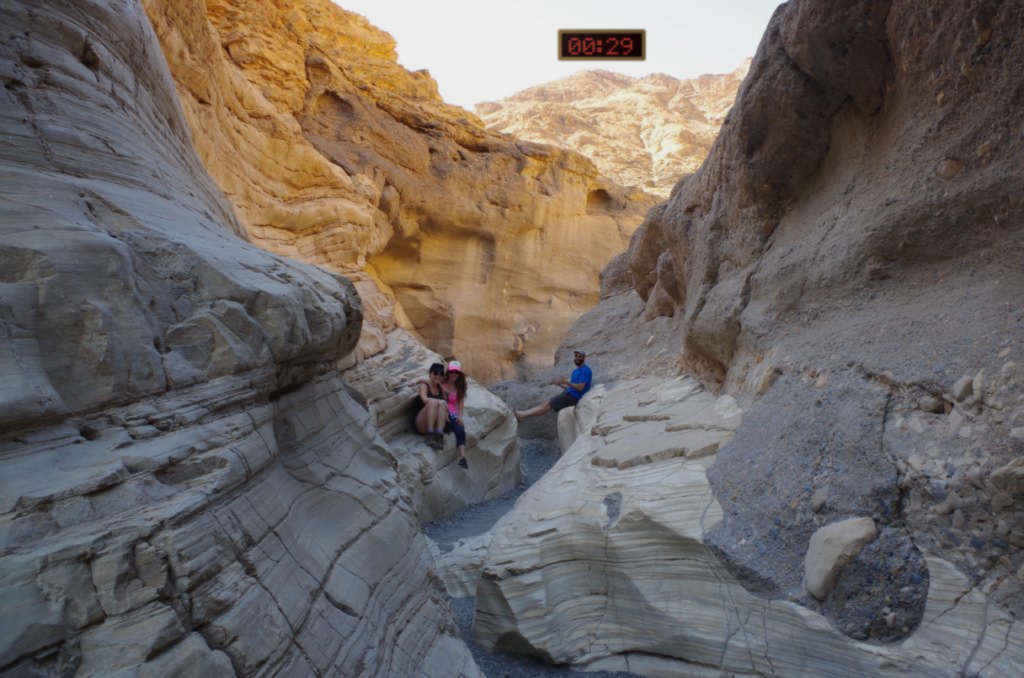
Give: 0:29
